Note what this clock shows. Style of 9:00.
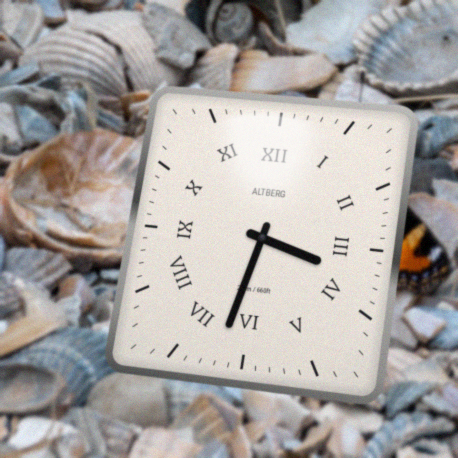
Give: 3:32
